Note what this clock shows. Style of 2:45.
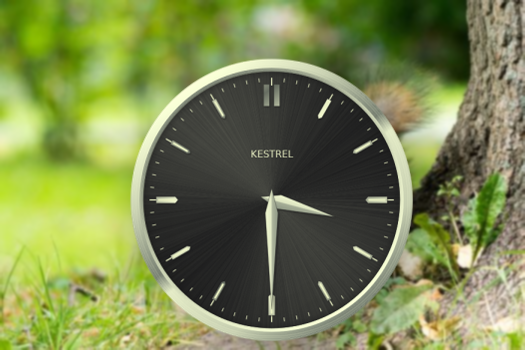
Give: 3:30
